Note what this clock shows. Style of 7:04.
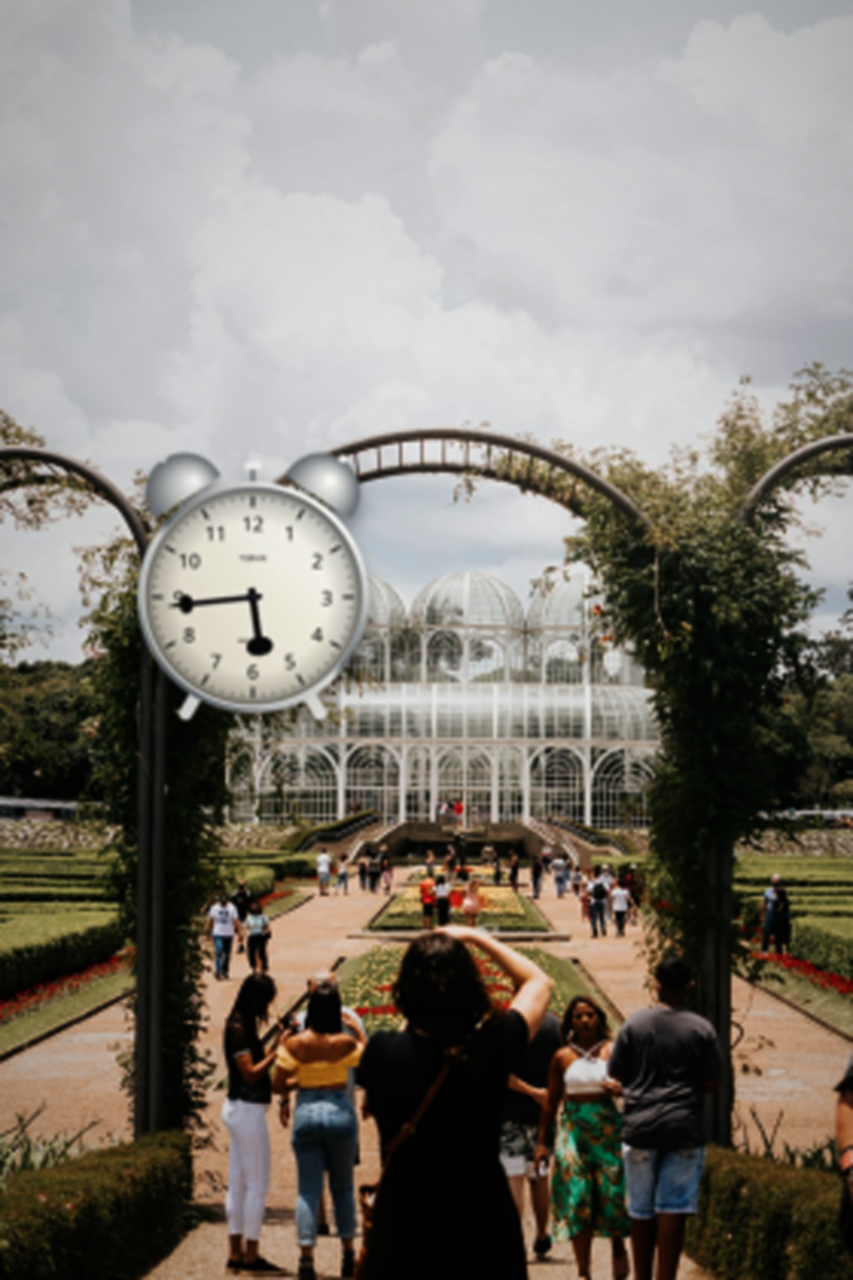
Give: 5:44
